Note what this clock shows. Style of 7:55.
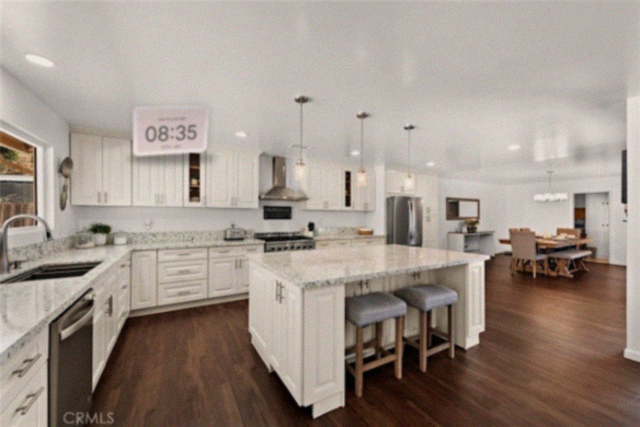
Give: 8:35
